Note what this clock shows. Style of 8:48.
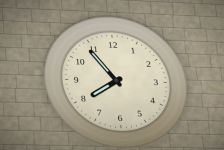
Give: 7:54
